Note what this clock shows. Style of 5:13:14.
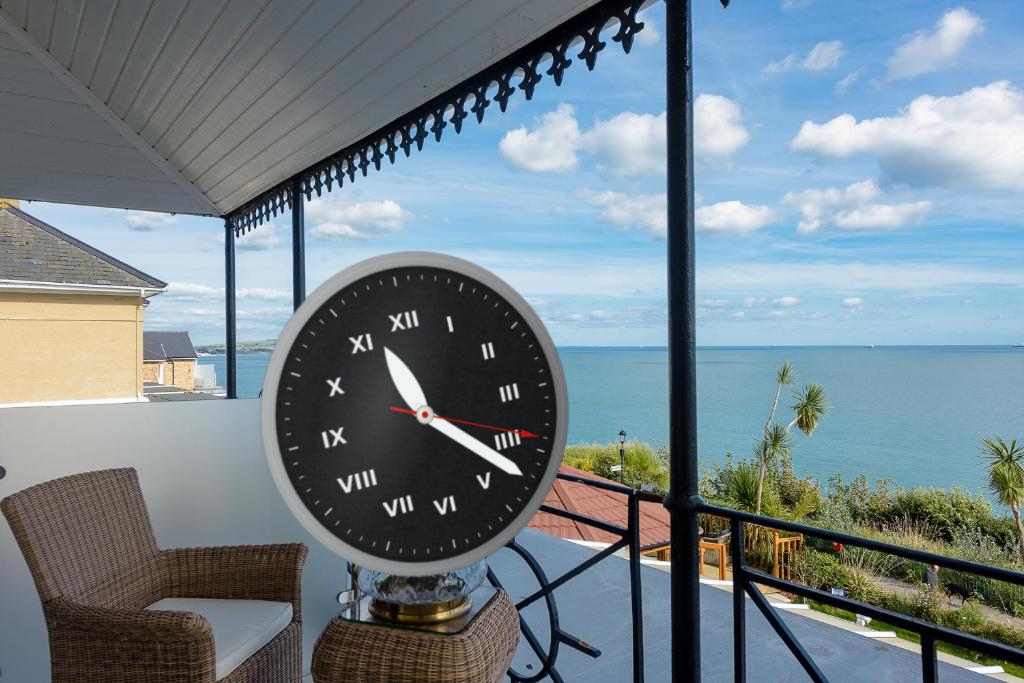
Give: 11:22:19
